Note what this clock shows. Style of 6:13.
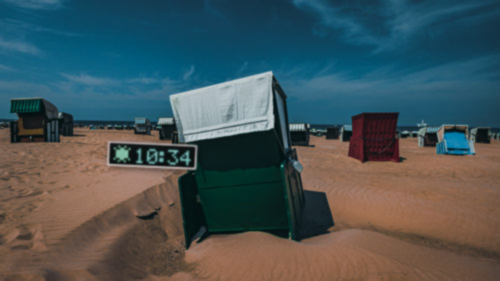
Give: 10:34
